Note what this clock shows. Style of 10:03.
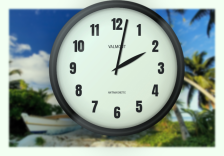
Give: 2:02
